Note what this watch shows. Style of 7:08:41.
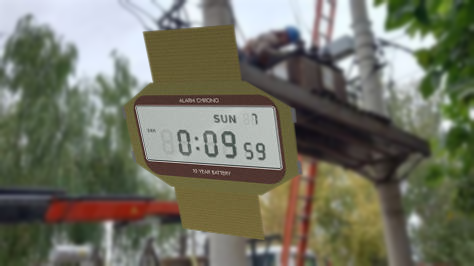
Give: 0:09:59
